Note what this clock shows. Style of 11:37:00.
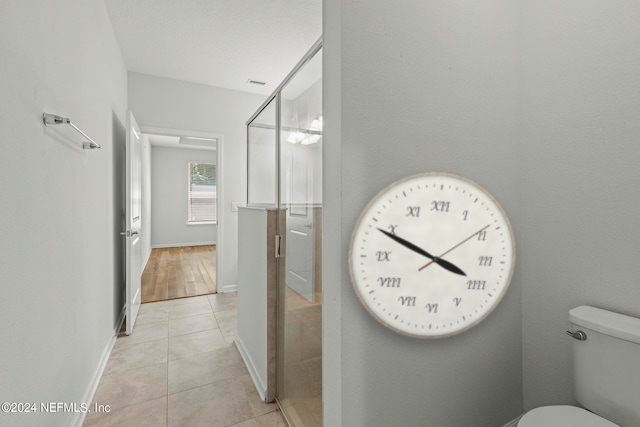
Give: 3:49:09
